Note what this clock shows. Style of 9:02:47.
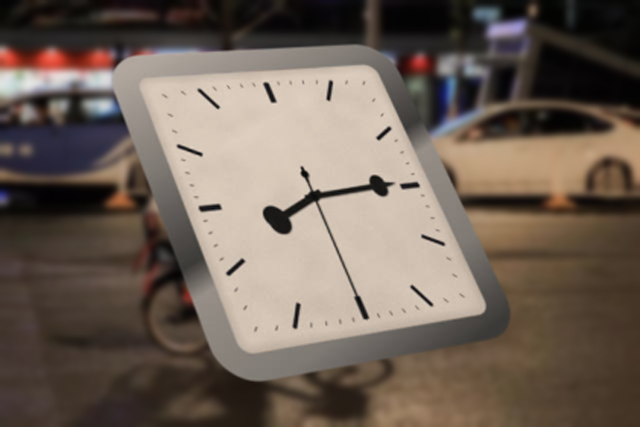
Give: 8:14:30
